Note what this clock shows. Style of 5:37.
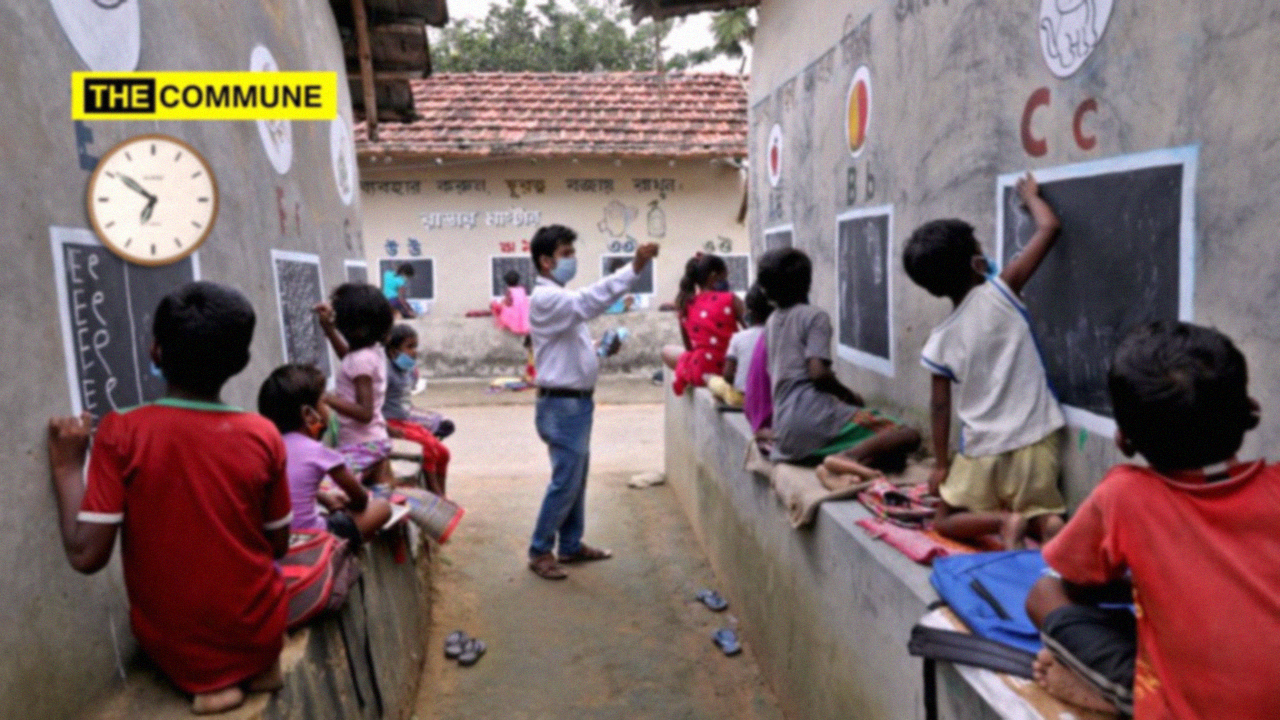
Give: 6:51
